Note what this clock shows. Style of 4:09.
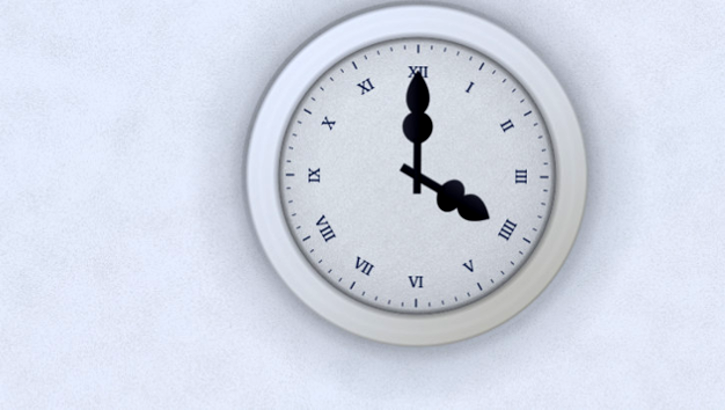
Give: 4:00
